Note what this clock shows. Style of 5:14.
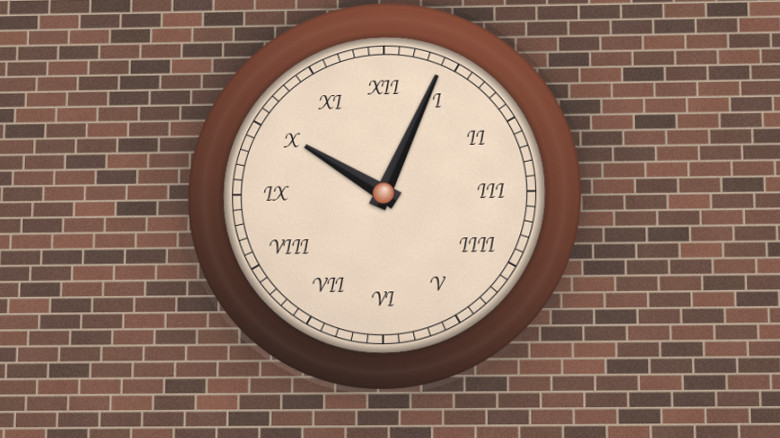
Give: 10:04
